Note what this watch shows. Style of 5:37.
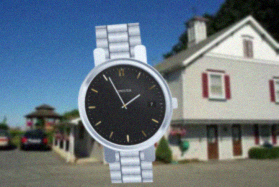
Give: 1:56
